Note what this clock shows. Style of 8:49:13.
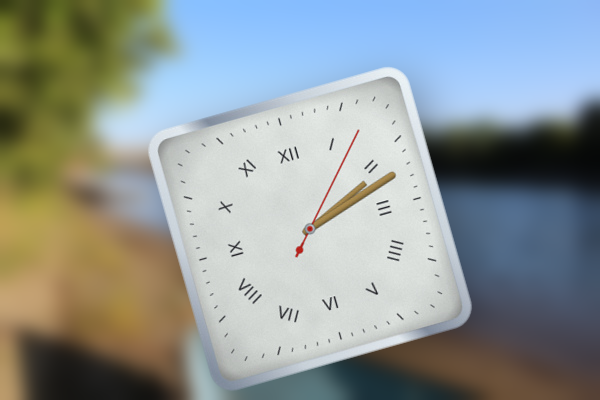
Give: 2:12:07
